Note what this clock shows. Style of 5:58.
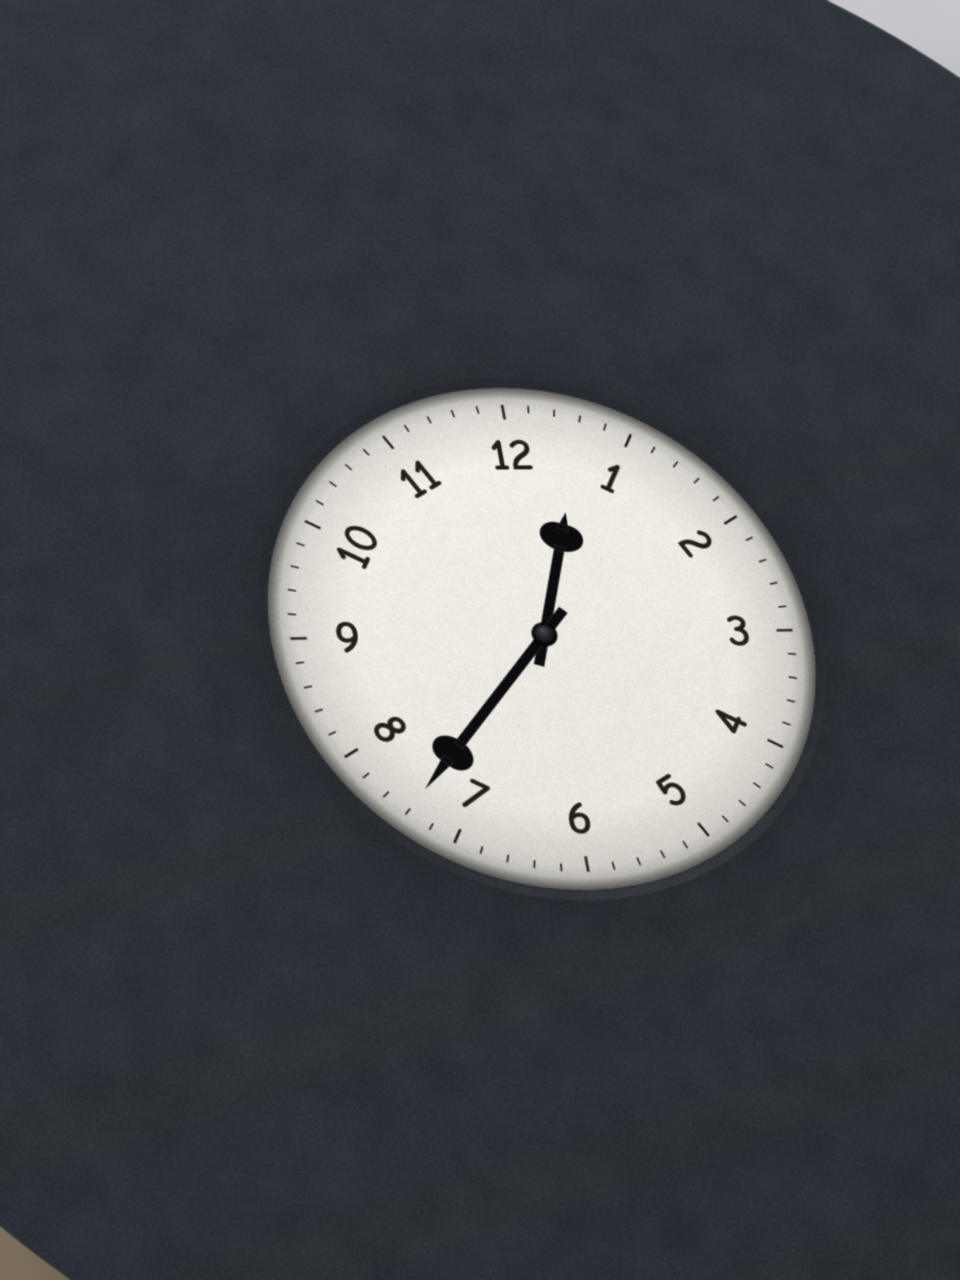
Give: 12:37
